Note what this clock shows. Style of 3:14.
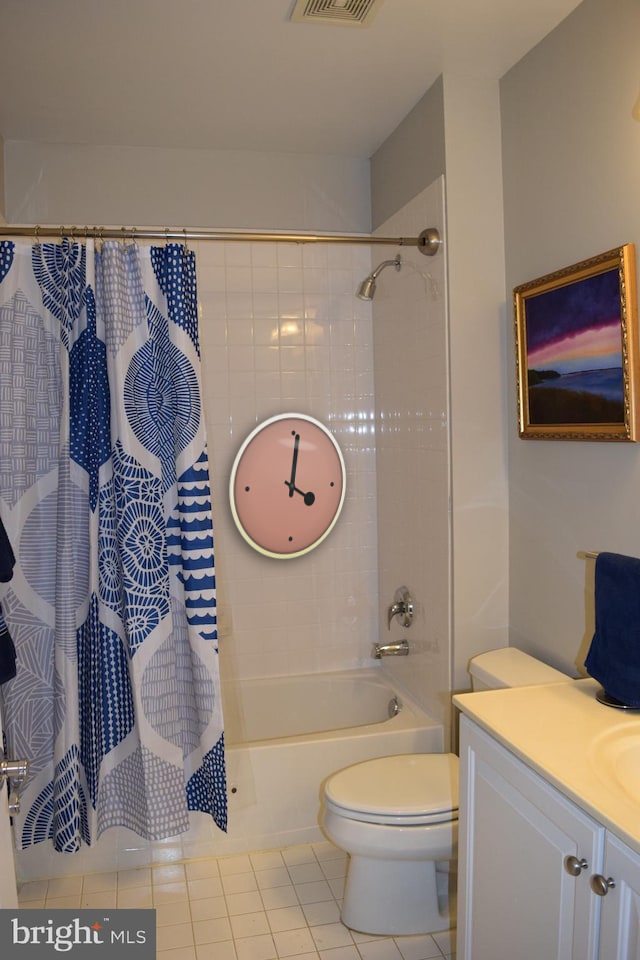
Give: 4:01
